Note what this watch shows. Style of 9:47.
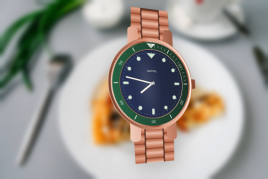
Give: 7:47
